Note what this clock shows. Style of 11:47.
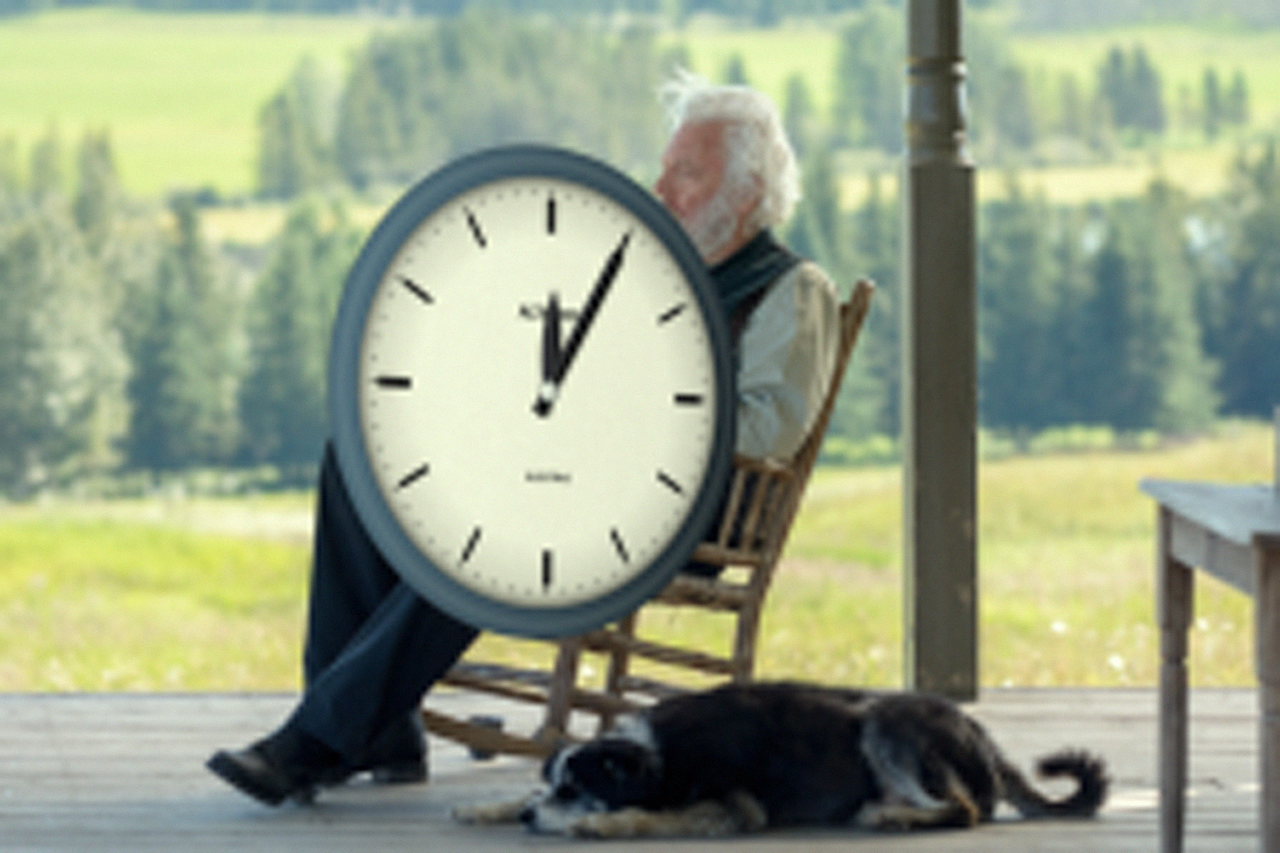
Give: 12:05
